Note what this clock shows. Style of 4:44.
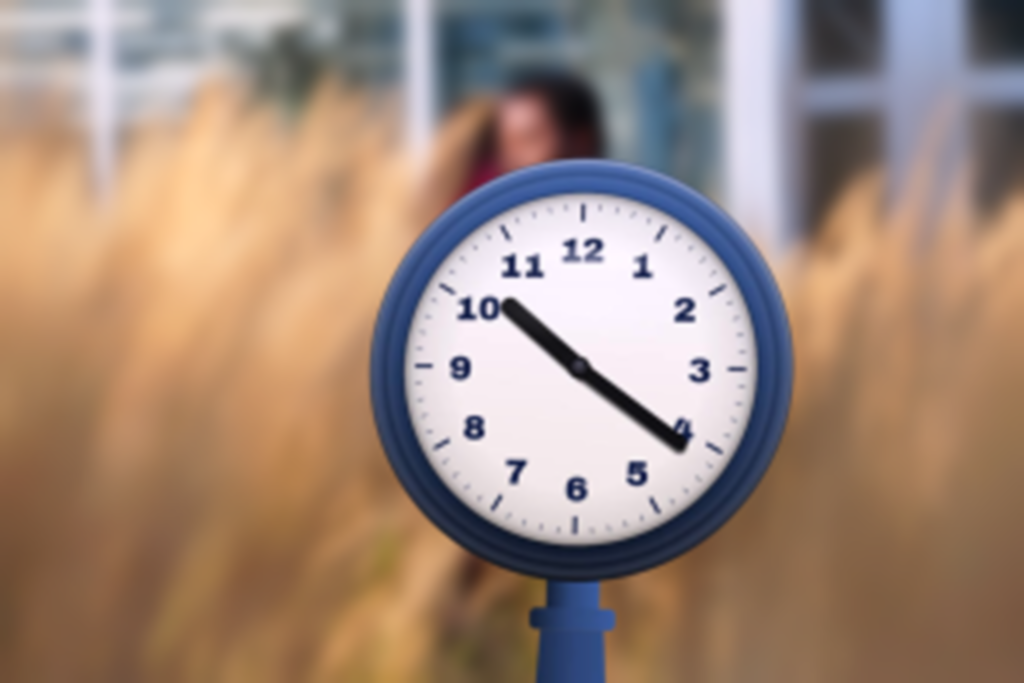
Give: 10:21
